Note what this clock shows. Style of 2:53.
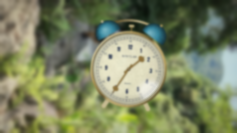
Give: 1:35
